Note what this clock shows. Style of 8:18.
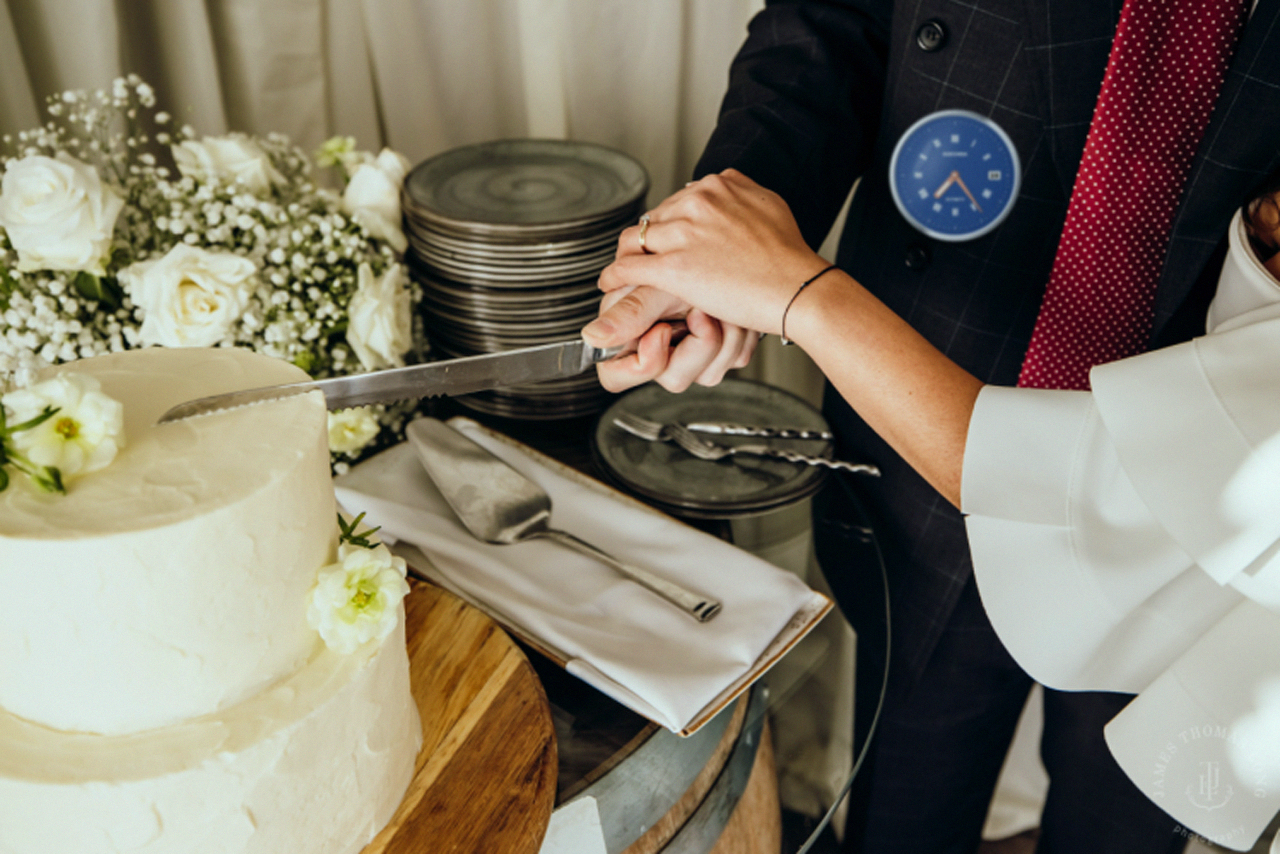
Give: 7:24
